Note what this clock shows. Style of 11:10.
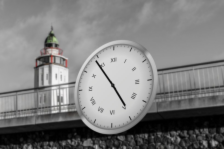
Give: 4:54
